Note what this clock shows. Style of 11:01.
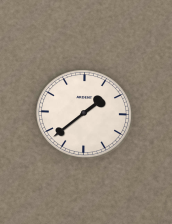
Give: 1:38
